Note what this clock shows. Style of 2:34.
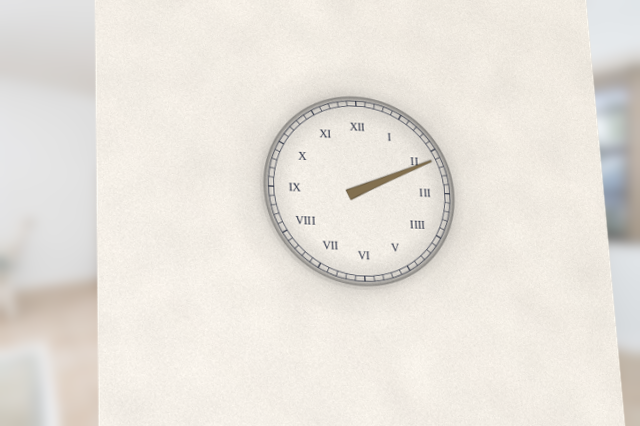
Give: 2:11
